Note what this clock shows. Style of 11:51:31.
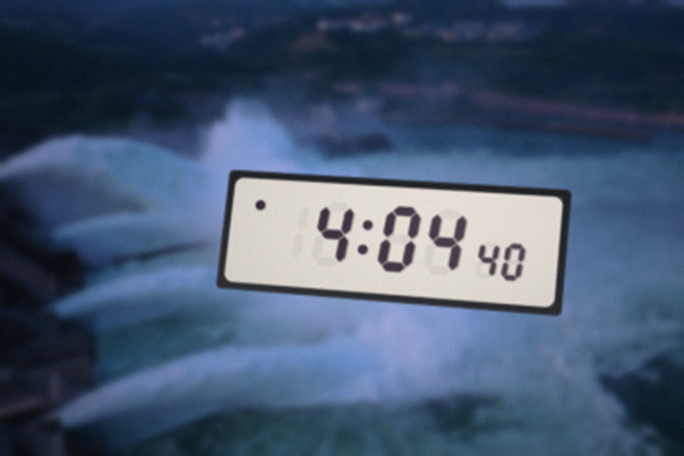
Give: 4:04:40
